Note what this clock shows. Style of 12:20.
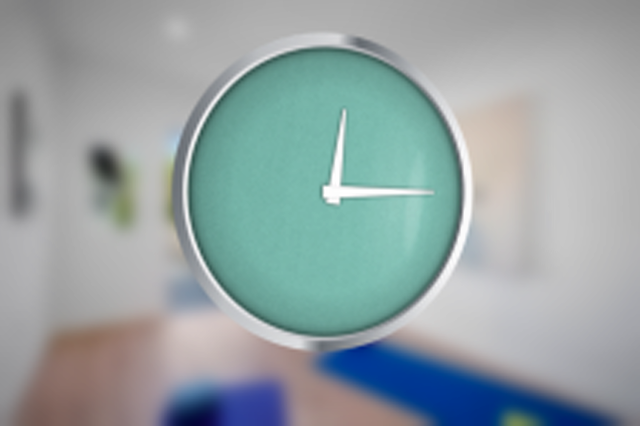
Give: 12:15
